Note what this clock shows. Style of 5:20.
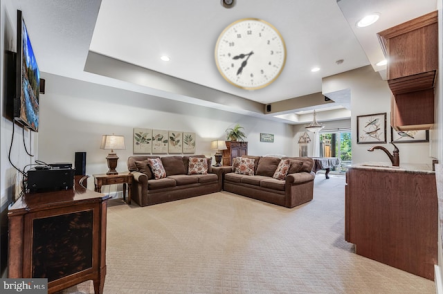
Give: 8:36
